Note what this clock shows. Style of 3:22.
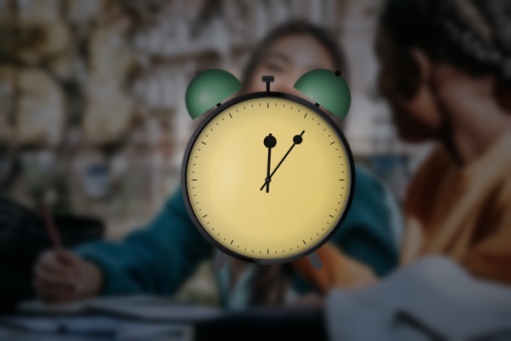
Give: 12:06
